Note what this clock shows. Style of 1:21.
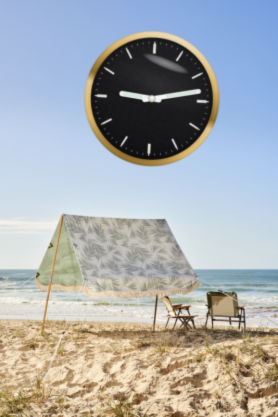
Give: 9:13
